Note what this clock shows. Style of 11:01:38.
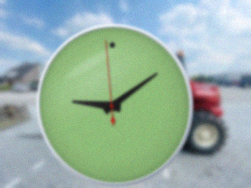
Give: 9:08:59
